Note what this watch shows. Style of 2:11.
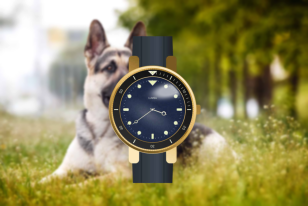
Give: 3:39
